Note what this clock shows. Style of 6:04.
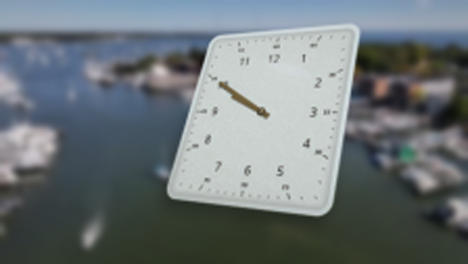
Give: 9:50
